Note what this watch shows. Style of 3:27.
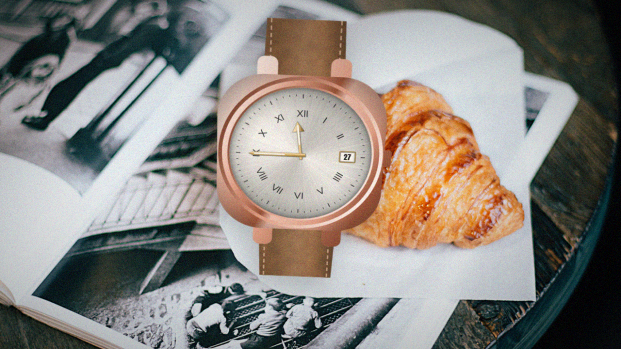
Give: 11:45
